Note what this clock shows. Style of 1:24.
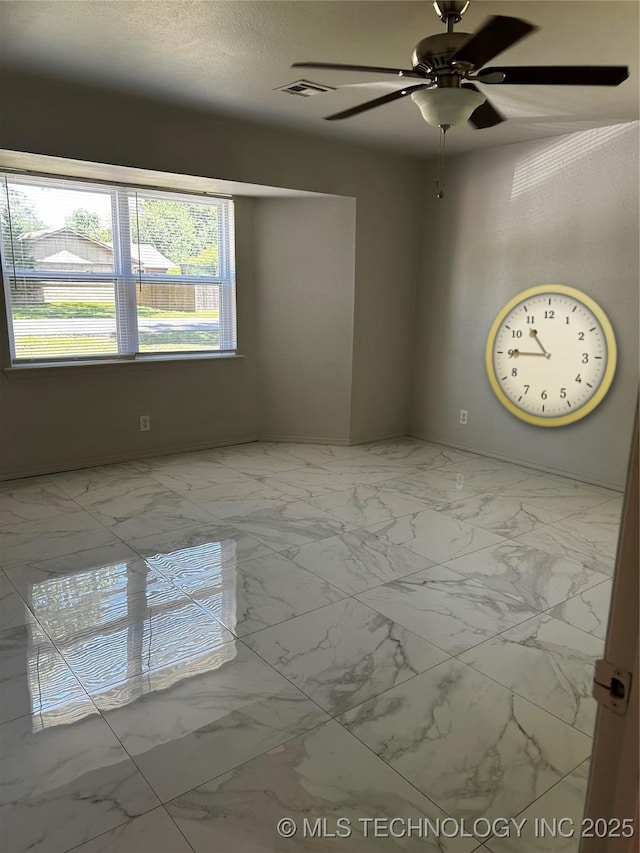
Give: 10:45
